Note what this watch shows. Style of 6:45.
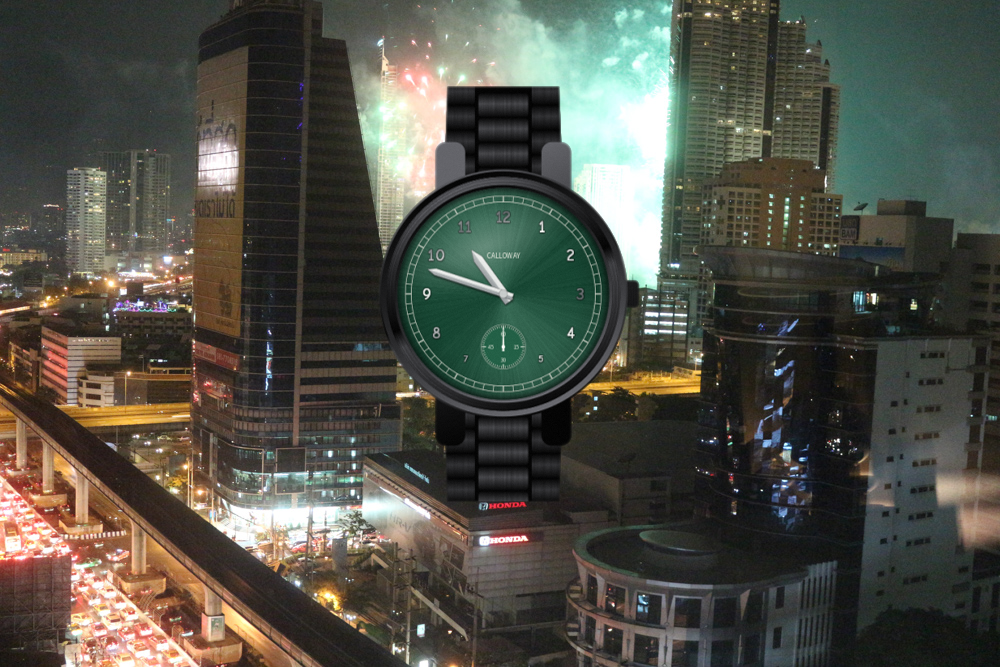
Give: 10:48
